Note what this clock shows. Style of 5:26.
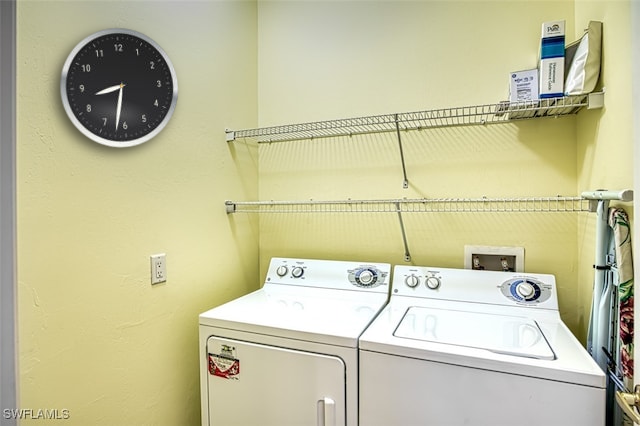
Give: 8:32
